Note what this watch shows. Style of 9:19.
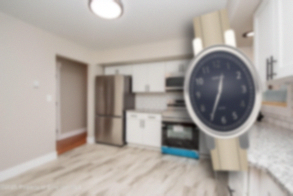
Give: 12:35
